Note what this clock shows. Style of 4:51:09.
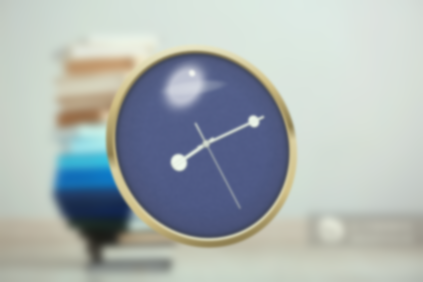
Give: 8:12:27
